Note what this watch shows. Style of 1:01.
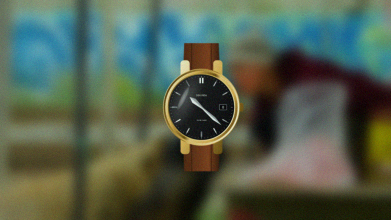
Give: 10:22
